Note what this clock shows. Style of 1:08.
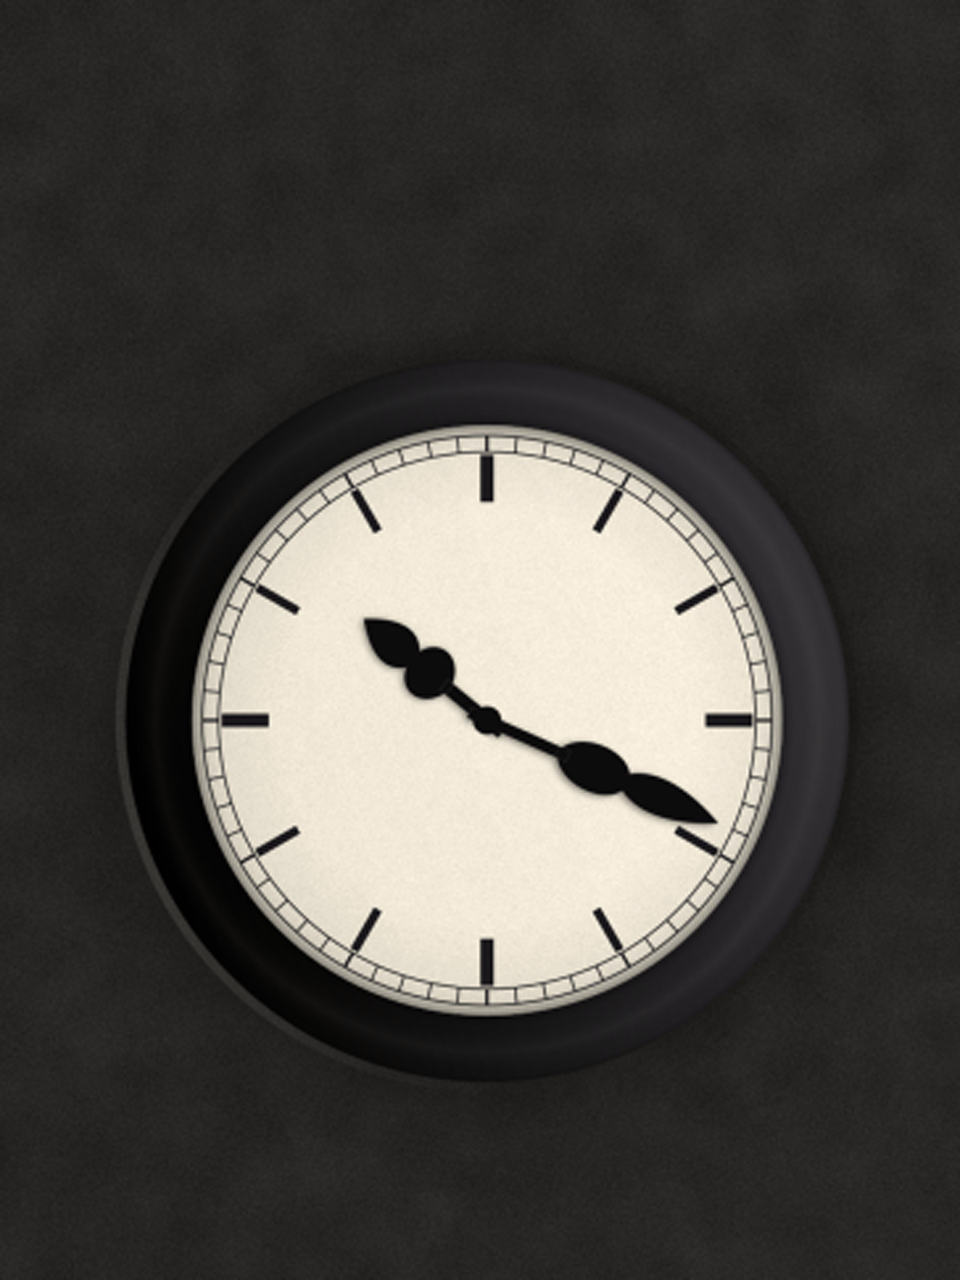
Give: 10:19
